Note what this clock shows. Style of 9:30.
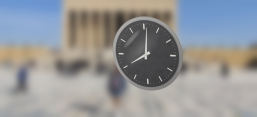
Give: 8:01
